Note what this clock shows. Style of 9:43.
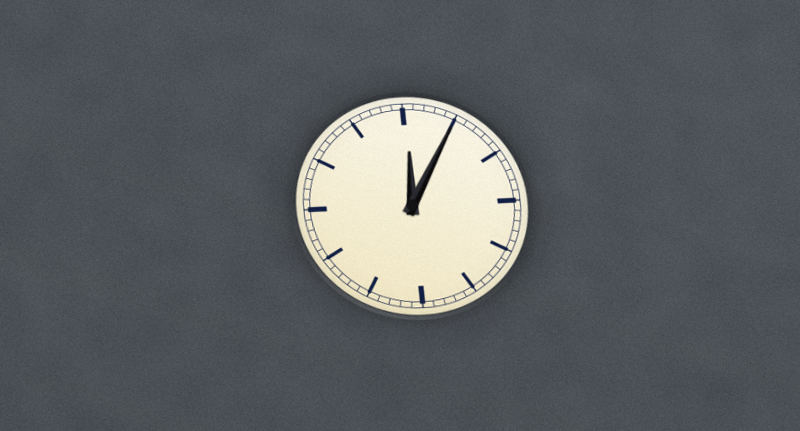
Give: 12:05
